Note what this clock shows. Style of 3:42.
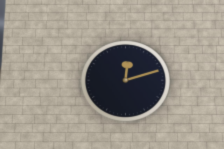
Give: 12:12
